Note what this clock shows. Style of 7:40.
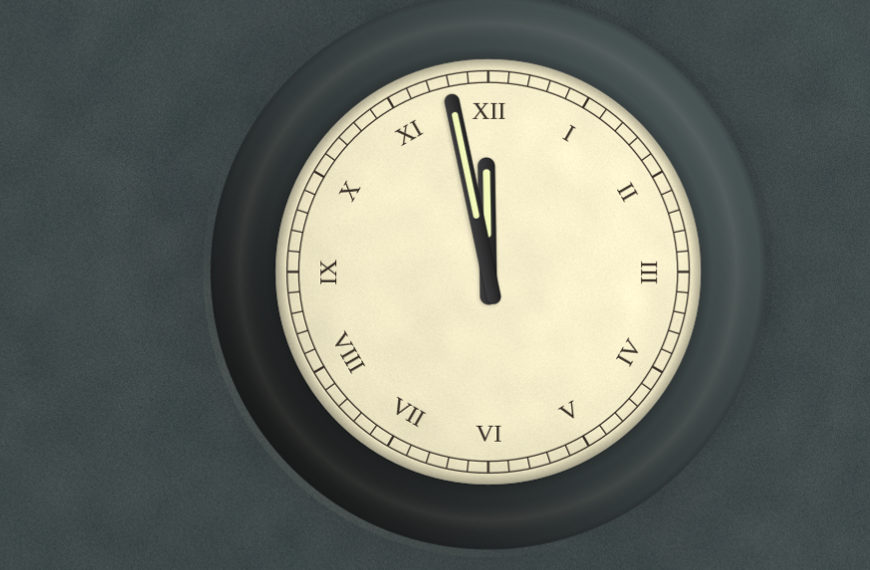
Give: 11:58
